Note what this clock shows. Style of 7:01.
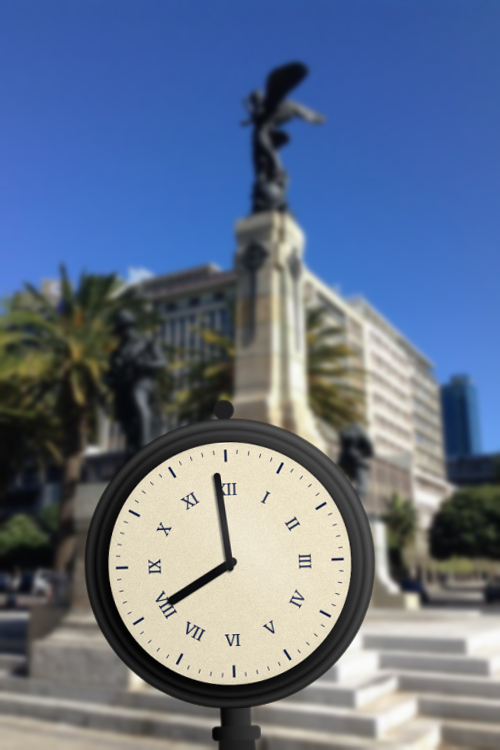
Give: 7:59
